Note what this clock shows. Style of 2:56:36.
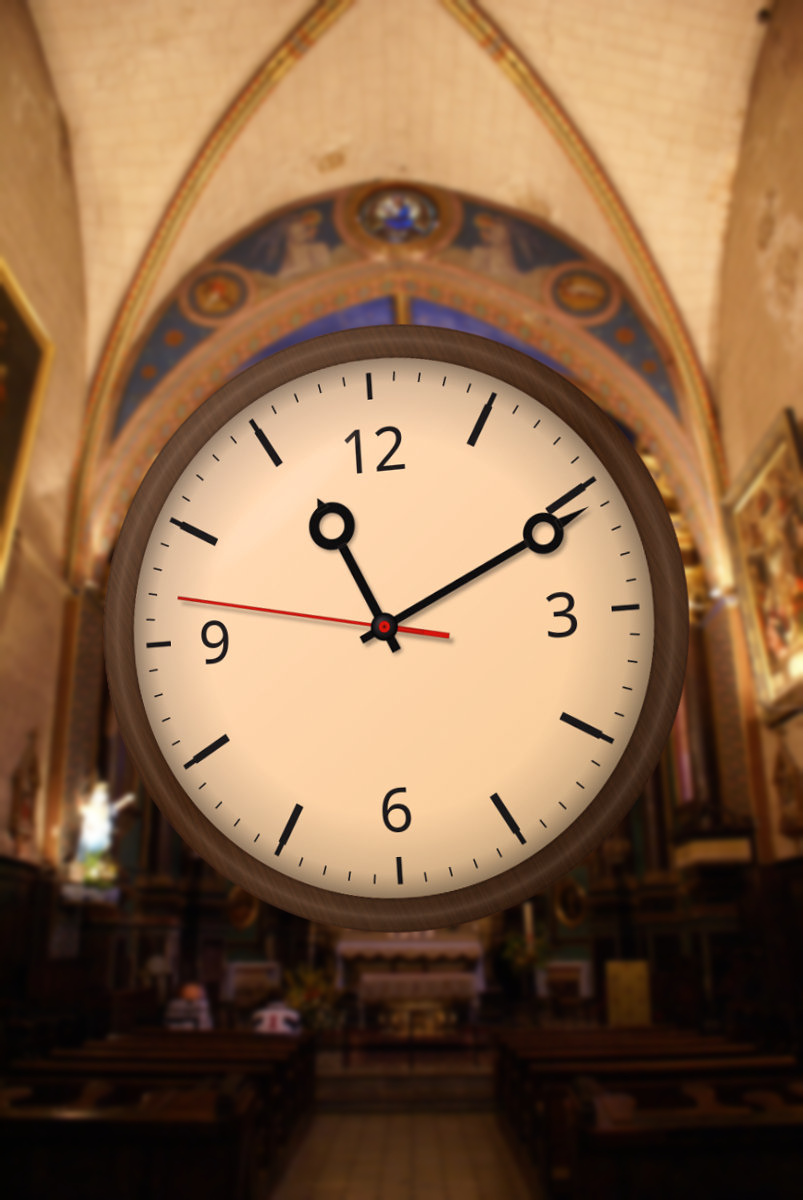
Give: 11:10:47
